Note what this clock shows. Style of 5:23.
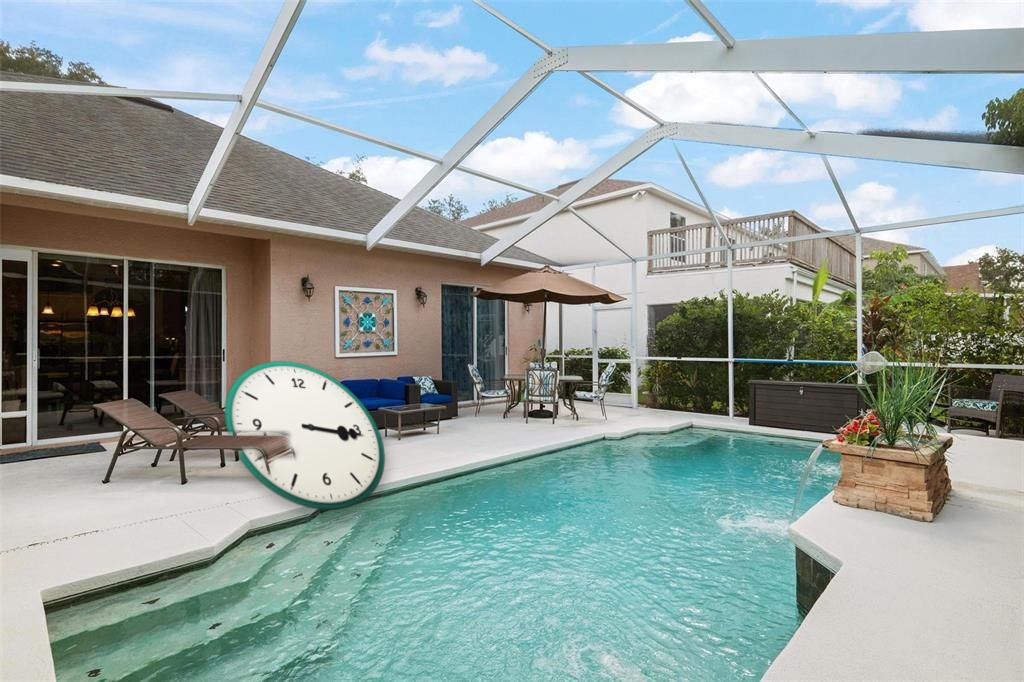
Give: 3:16
